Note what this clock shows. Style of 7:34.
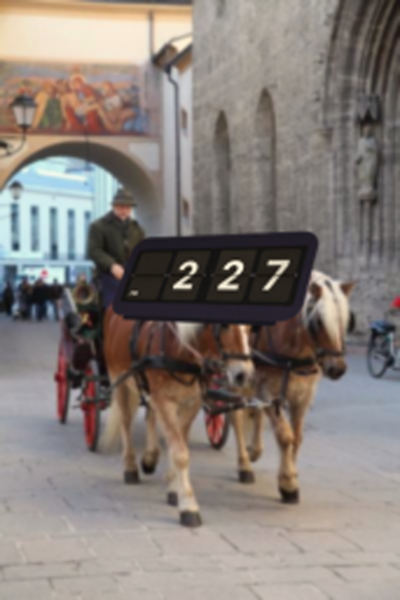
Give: 2:27
